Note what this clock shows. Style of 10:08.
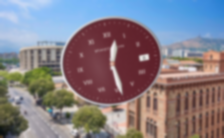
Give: 12:29
